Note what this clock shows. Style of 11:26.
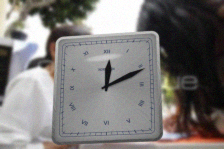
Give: 12:11
